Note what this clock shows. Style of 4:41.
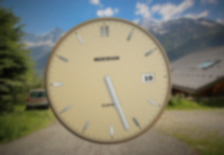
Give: 5:27
